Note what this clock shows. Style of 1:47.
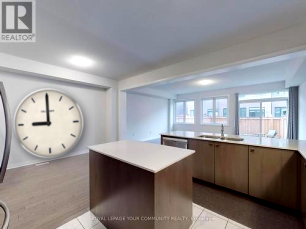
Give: 9:00
